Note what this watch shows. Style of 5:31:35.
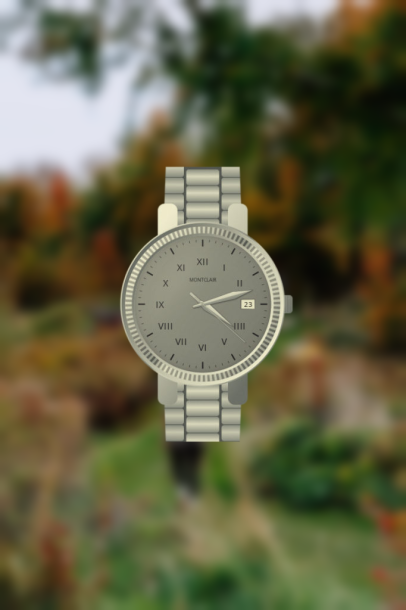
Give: 4:12:22
